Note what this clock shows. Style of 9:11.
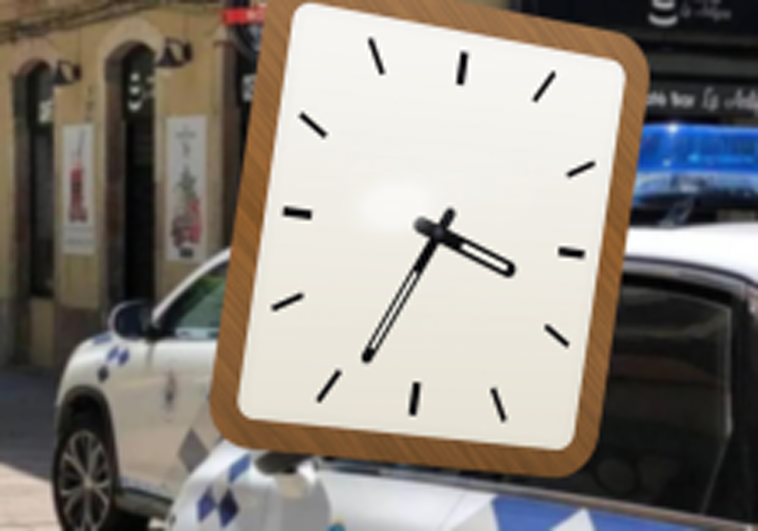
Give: 3:34
